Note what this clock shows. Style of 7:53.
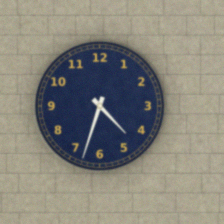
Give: 4:33
